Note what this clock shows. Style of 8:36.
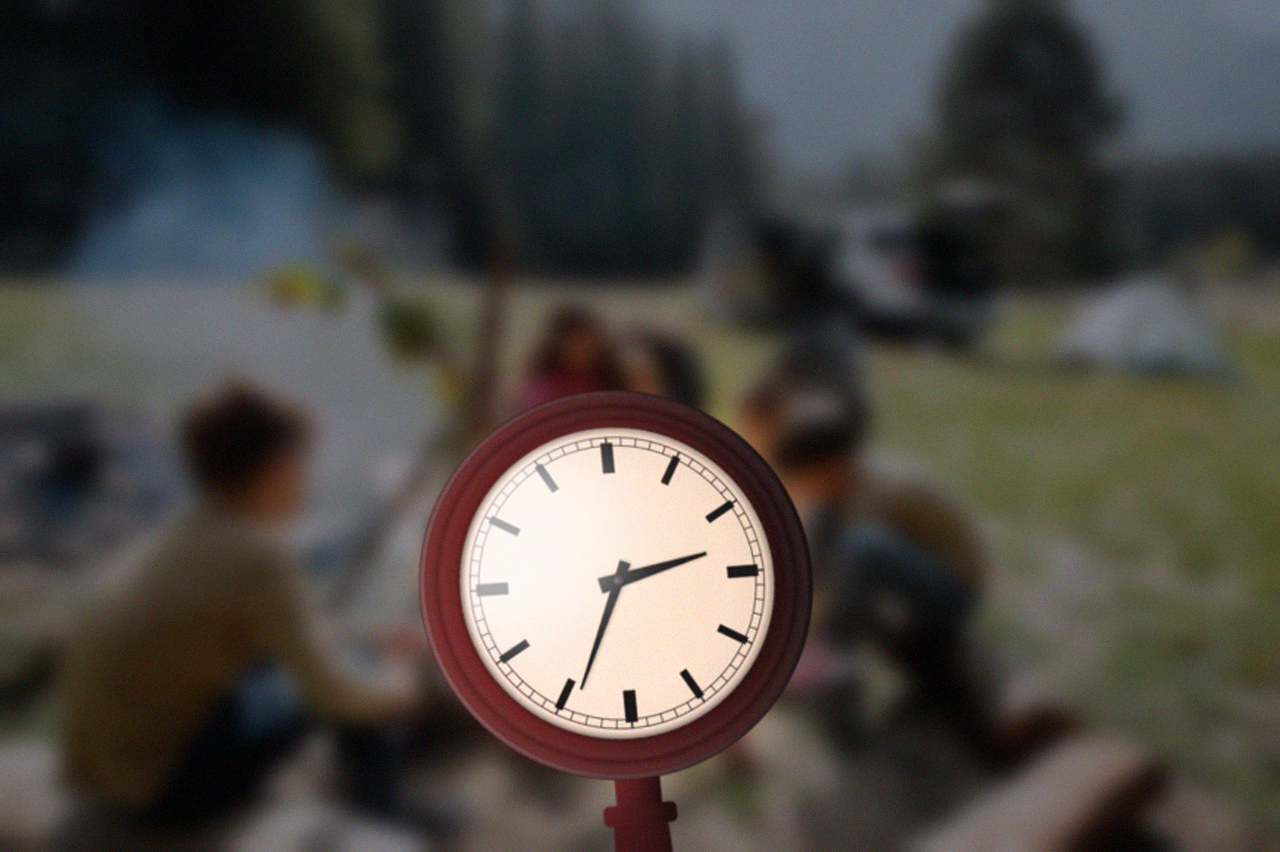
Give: 2:34
